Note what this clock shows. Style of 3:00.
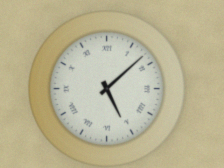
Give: 5:08
